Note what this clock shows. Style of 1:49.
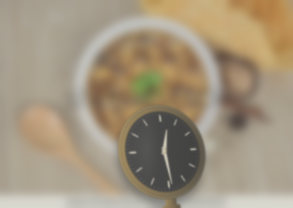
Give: 12:29
